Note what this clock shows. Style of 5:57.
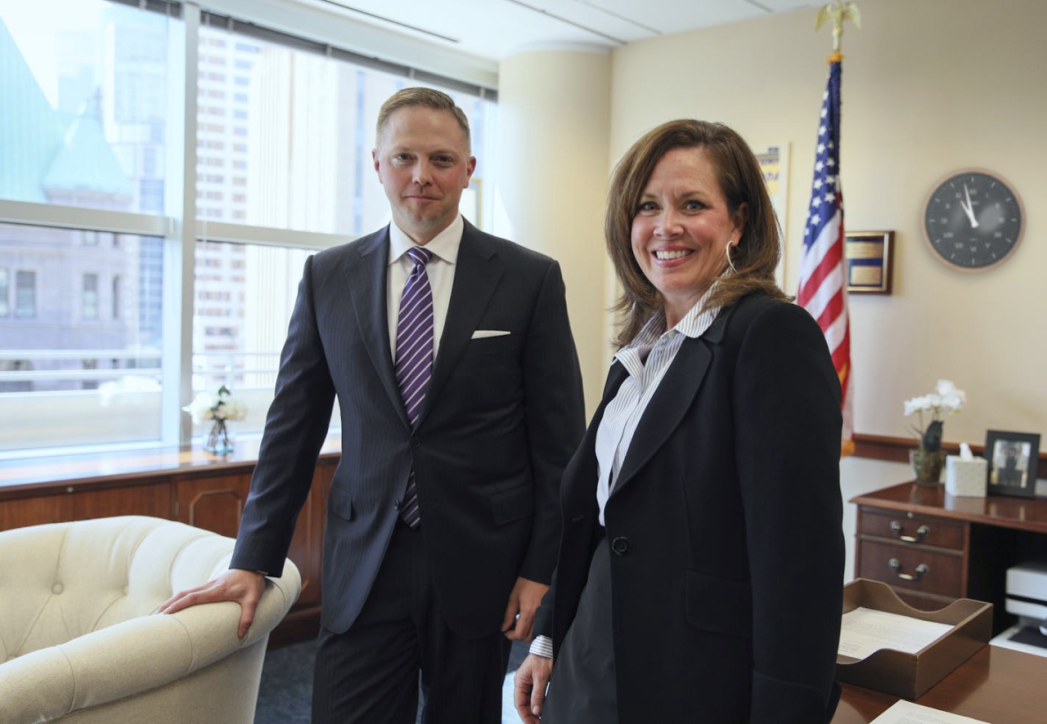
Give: 10:58
